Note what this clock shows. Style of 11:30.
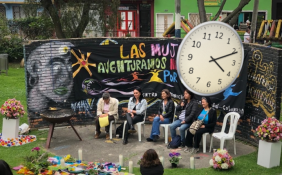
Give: 4:11
